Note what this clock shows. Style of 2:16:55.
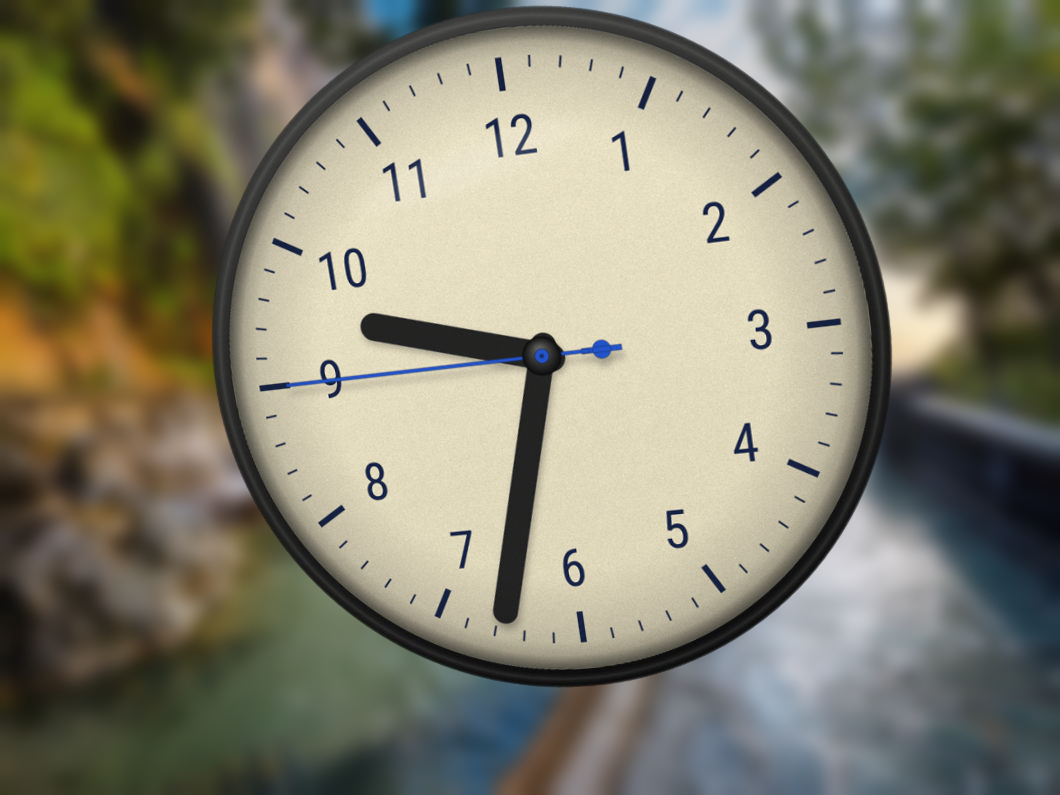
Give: 9:32:45
